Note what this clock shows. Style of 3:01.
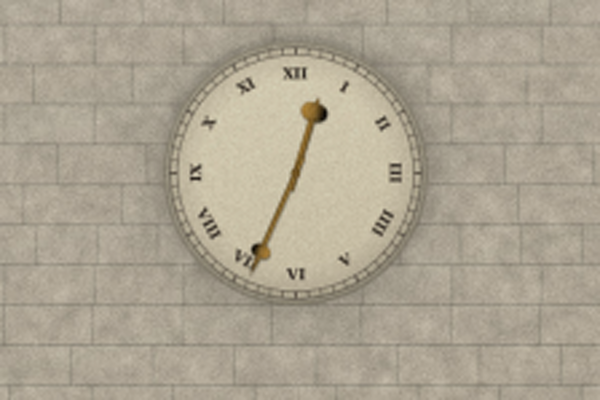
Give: 12:34
